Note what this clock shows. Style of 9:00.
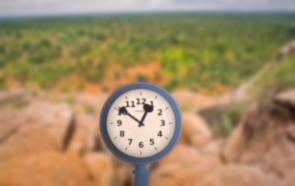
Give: 12:51
